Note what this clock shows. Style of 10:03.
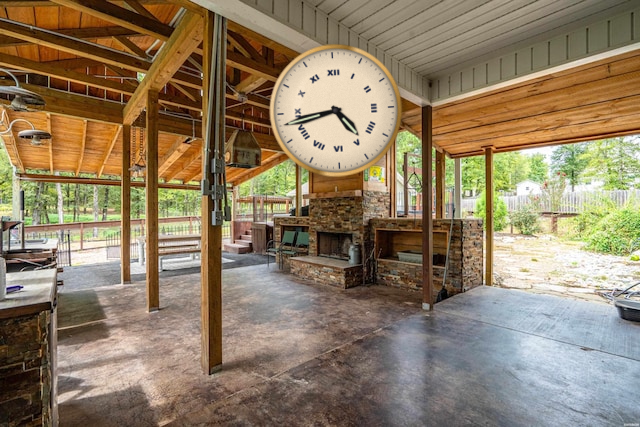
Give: 4:43
